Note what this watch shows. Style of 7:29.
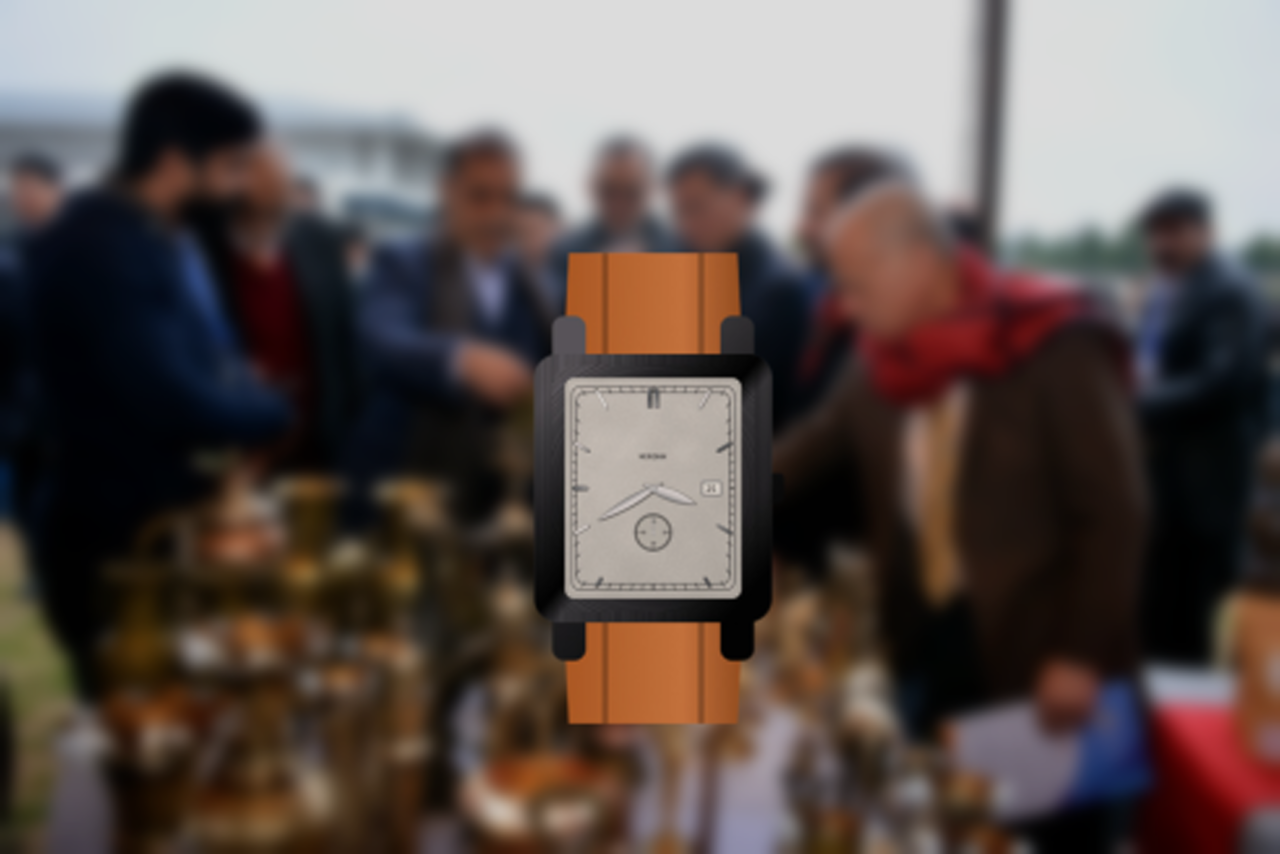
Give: 3:40
